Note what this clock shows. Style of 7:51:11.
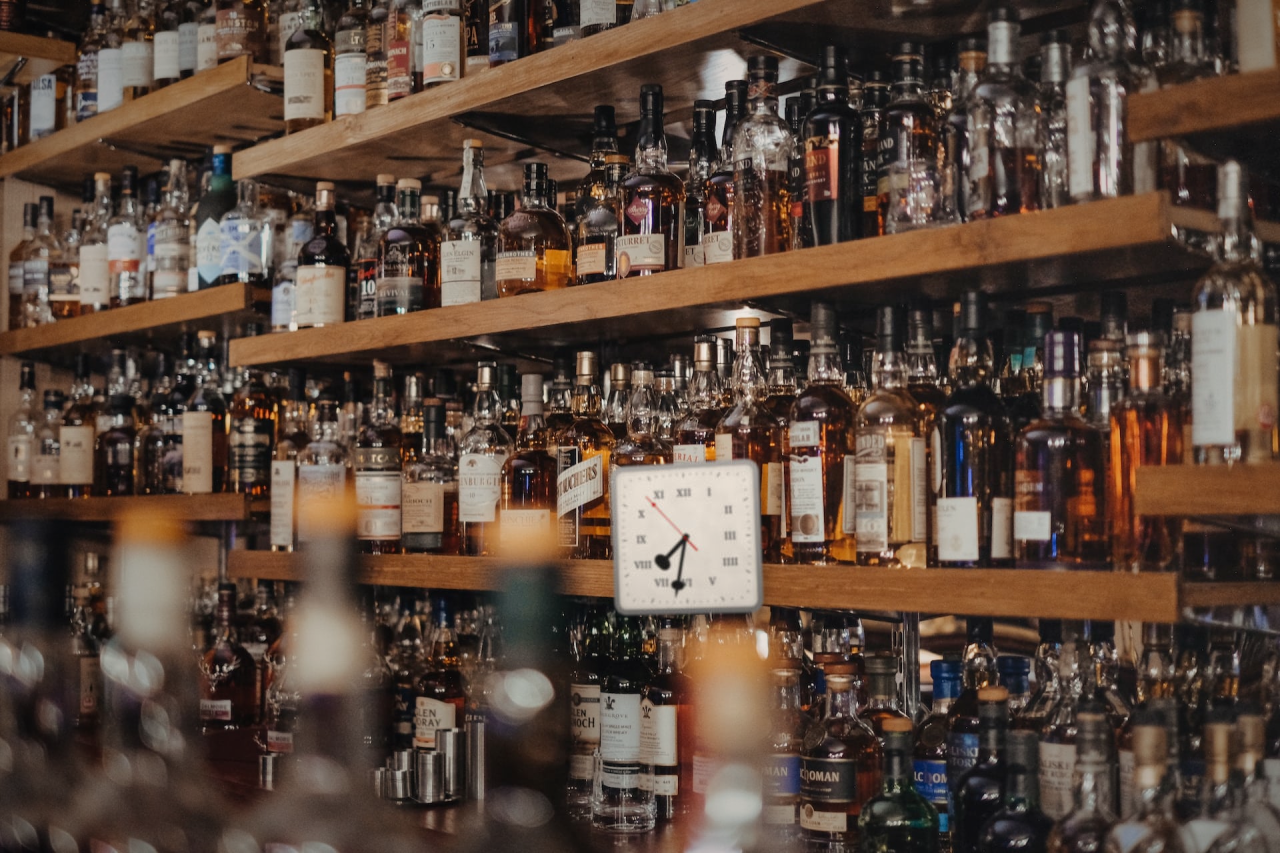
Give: 7:31:53
